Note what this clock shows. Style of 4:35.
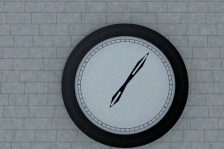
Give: 7:06
